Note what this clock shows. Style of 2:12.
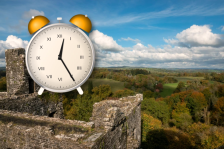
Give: 12:25
